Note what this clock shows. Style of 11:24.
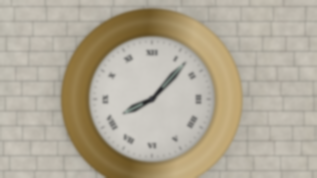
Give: 8:07
